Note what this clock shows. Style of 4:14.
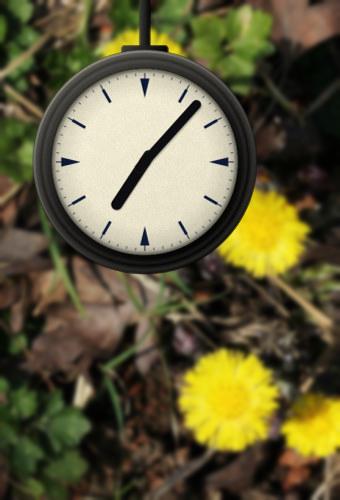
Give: 7:07
